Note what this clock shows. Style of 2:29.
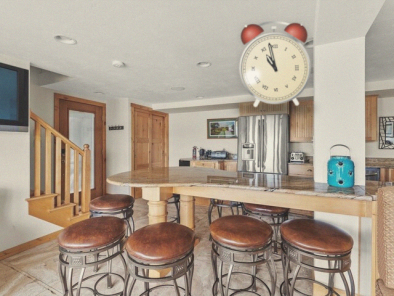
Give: 10:58
